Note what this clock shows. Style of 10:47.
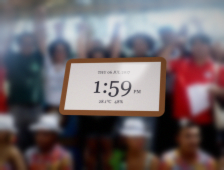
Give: 1:59
